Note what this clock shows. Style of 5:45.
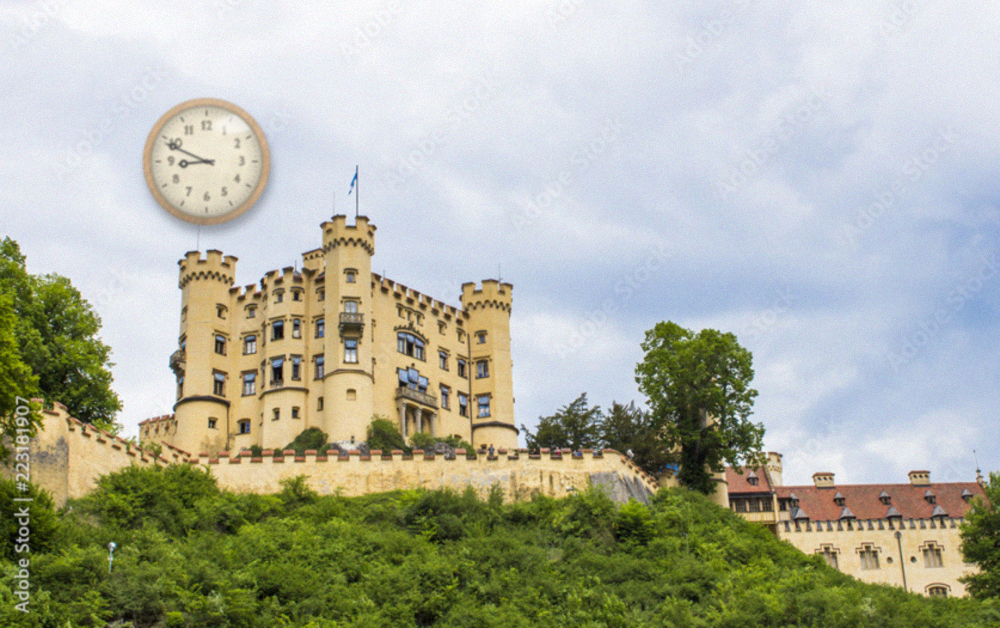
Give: 8:49
